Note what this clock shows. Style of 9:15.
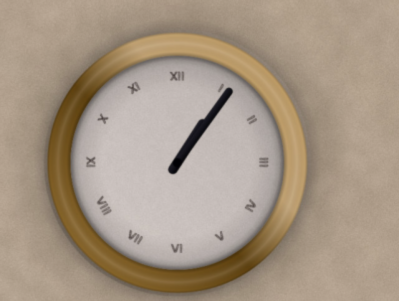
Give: 1:06
